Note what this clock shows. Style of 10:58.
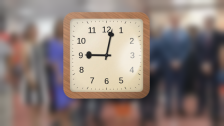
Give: 9:02
